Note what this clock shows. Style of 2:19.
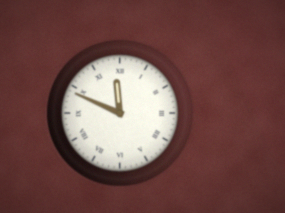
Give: 11:49
